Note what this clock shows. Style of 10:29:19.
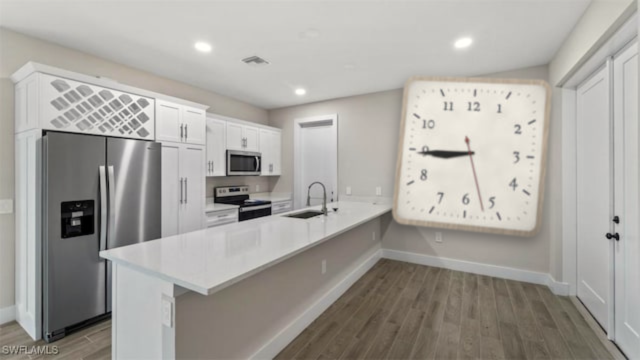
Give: 8:44:27
